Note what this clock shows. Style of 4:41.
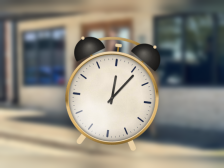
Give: 12:06
